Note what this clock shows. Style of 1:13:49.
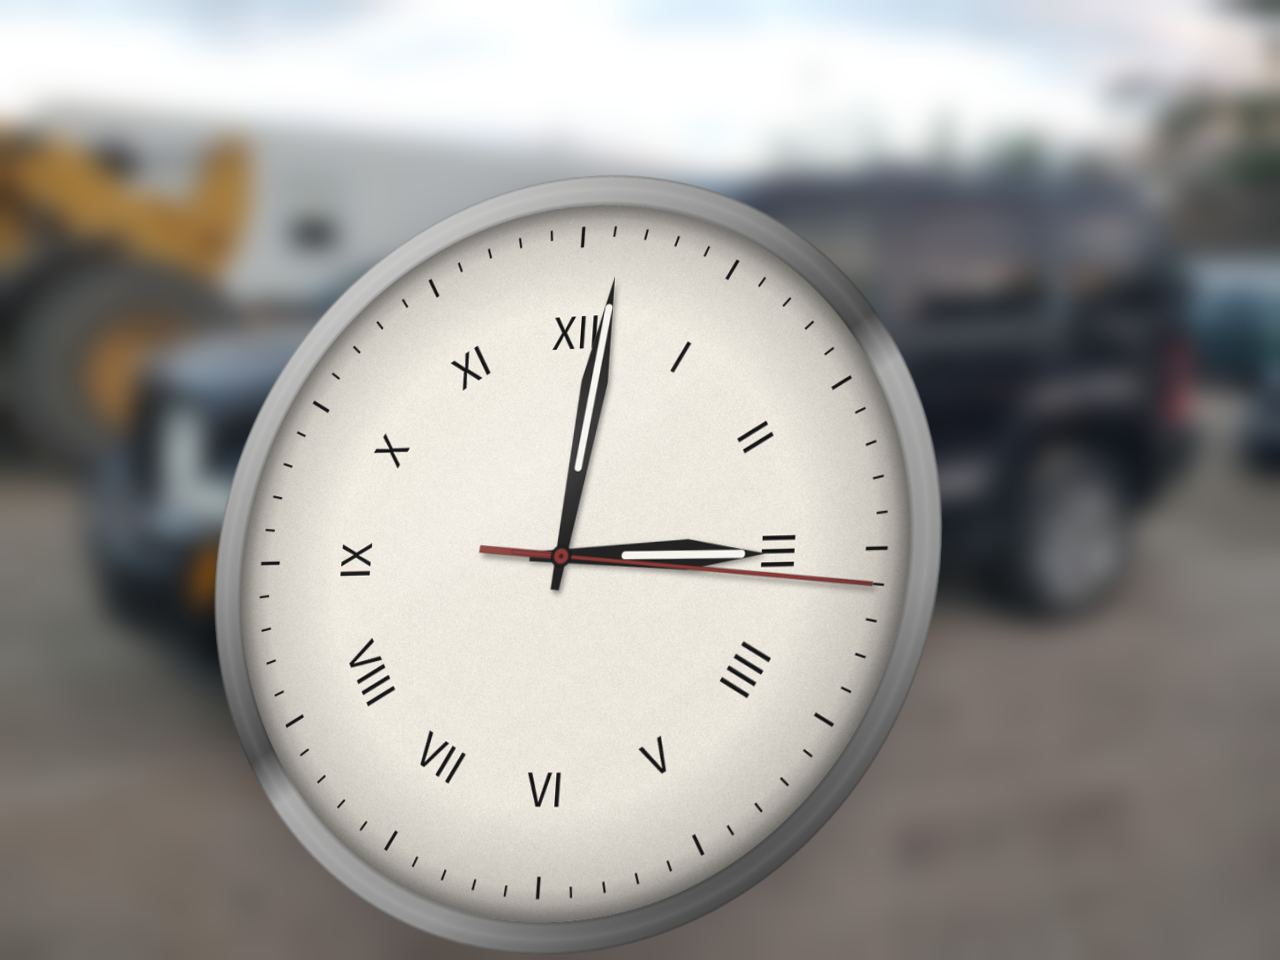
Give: 3:01:16
